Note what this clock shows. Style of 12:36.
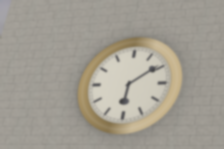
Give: 6:09
